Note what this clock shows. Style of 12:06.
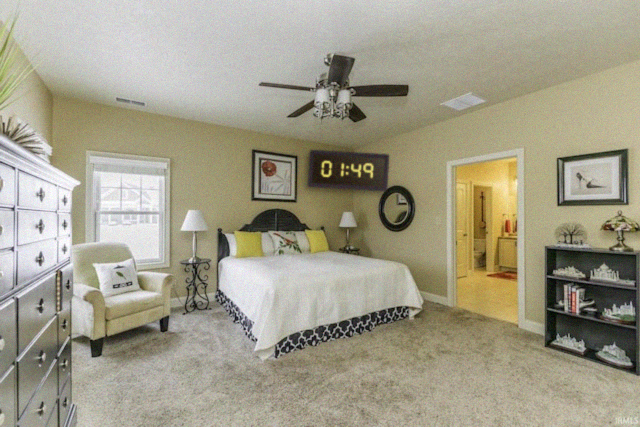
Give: 1:49
